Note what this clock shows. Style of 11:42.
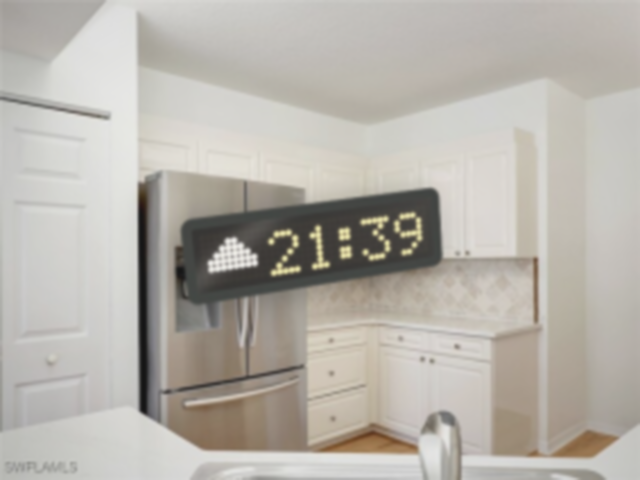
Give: 21:39
